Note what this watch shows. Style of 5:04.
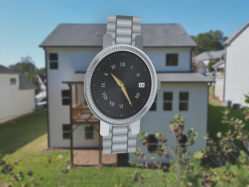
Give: 10:25
